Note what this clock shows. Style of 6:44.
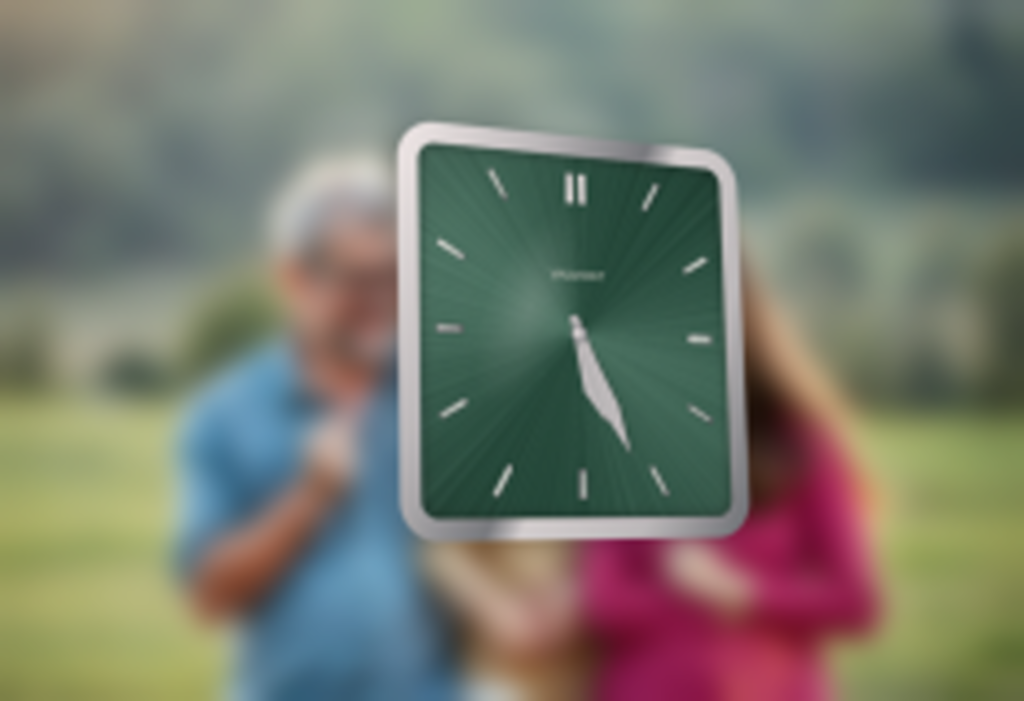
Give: 5:26
